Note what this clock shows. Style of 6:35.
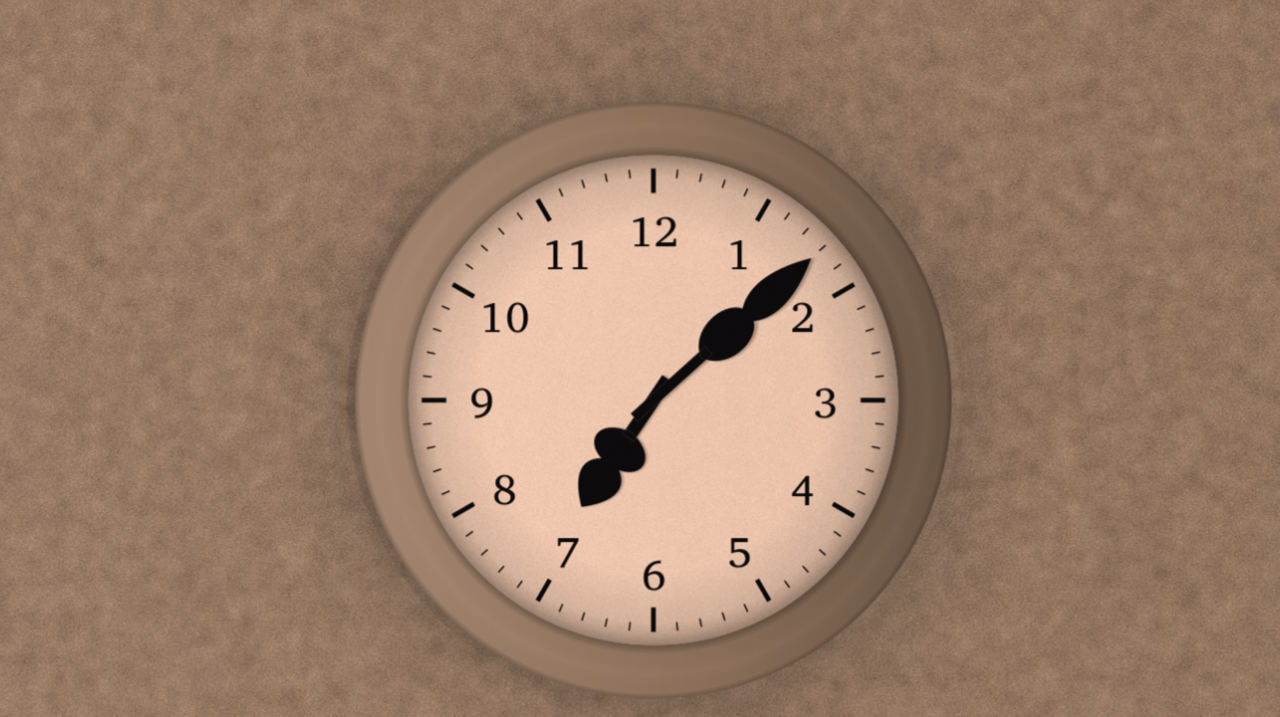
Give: 7:08
